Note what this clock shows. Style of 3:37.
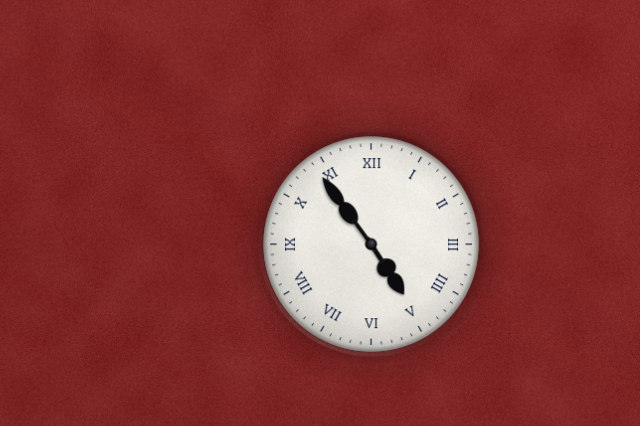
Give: 4:54
